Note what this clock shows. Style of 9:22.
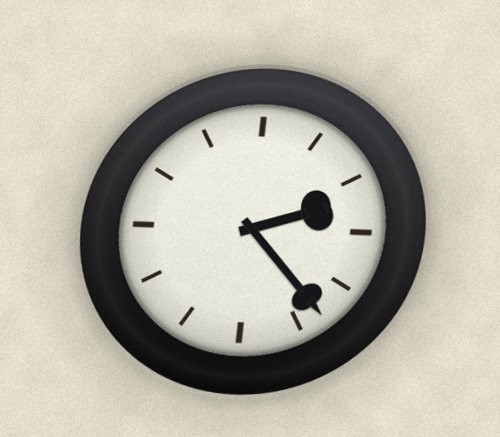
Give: 2:23
